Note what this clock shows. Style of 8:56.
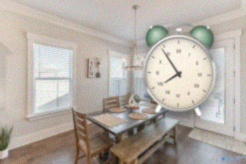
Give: 7:54
